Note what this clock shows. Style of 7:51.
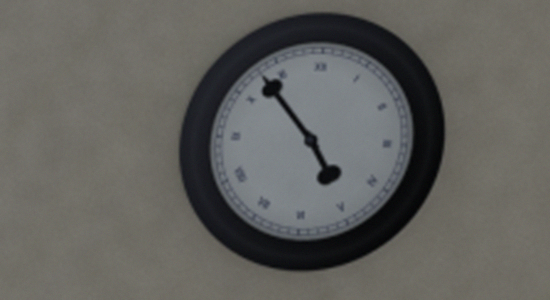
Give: 4:53
